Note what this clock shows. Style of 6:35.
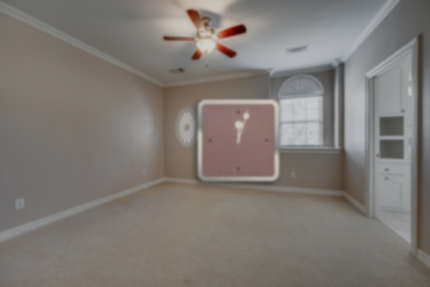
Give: 12:03
